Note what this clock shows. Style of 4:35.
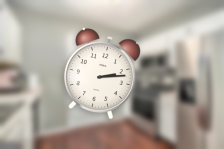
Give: 2:12
